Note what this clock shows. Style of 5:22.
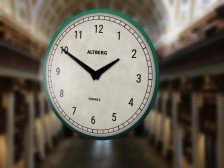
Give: 1:50
